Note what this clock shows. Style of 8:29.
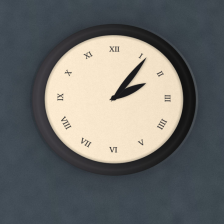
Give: 2:06
